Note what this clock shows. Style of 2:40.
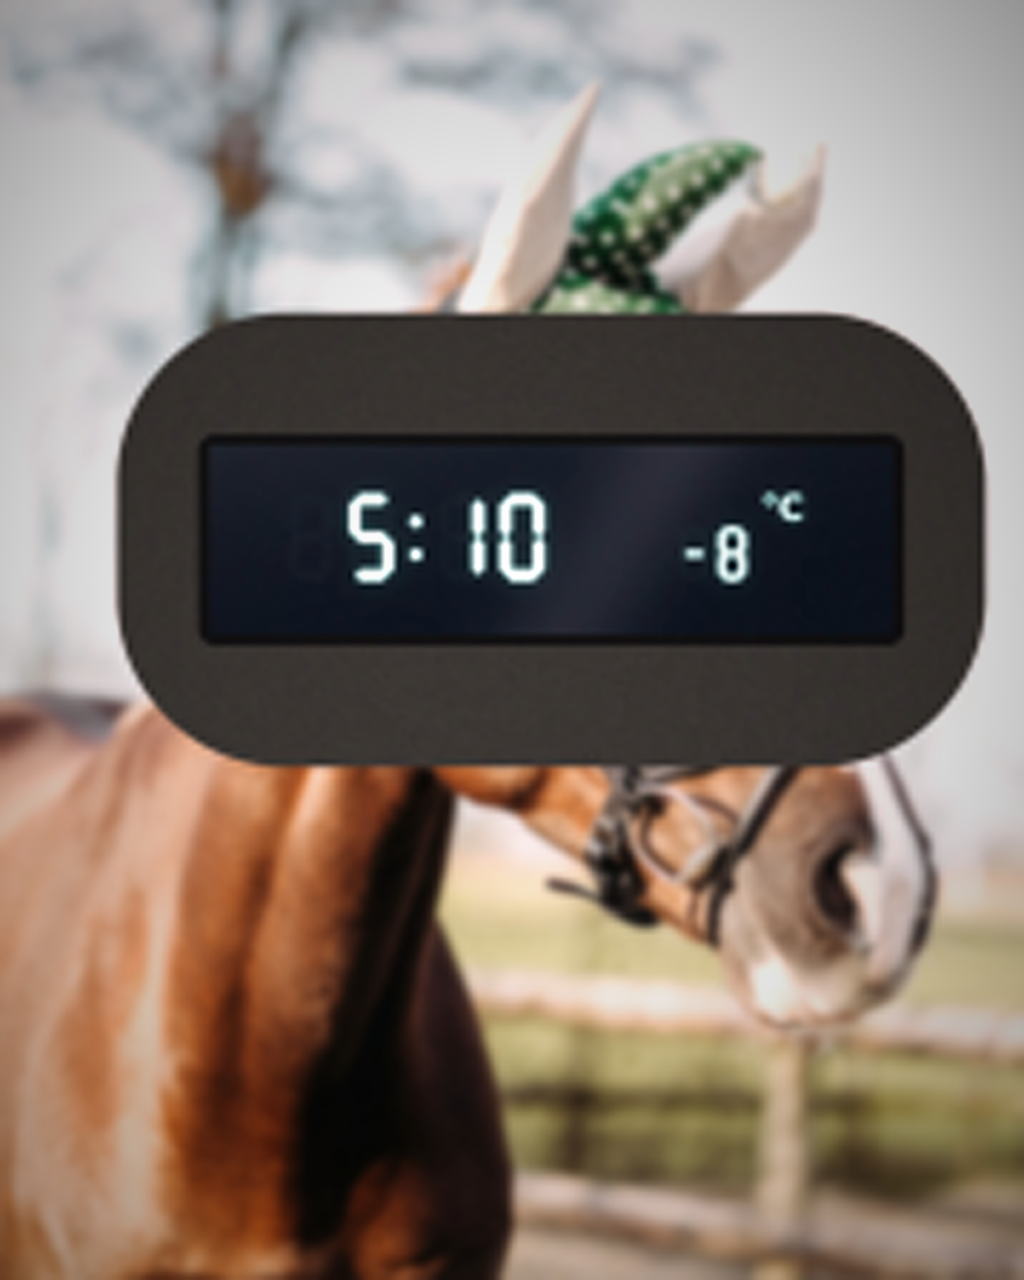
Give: 5:10
